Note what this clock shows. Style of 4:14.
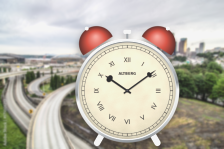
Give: 10:09
